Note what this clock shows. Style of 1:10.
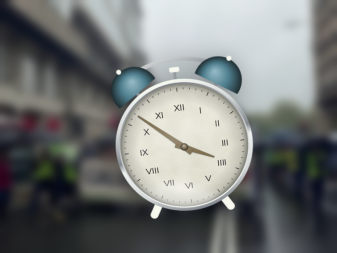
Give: 3:52
